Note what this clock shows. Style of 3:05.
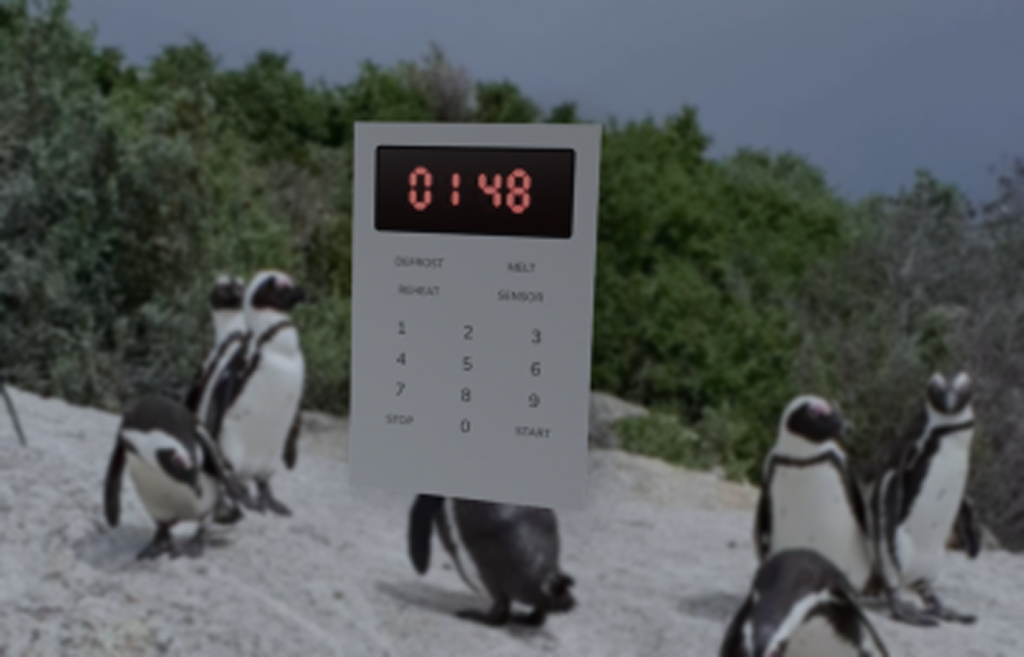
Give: 1:48
